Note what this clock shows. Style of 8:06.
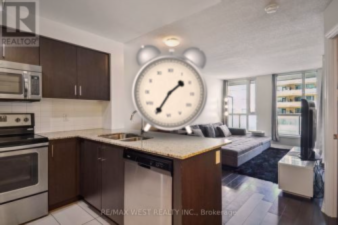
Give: 1:35
